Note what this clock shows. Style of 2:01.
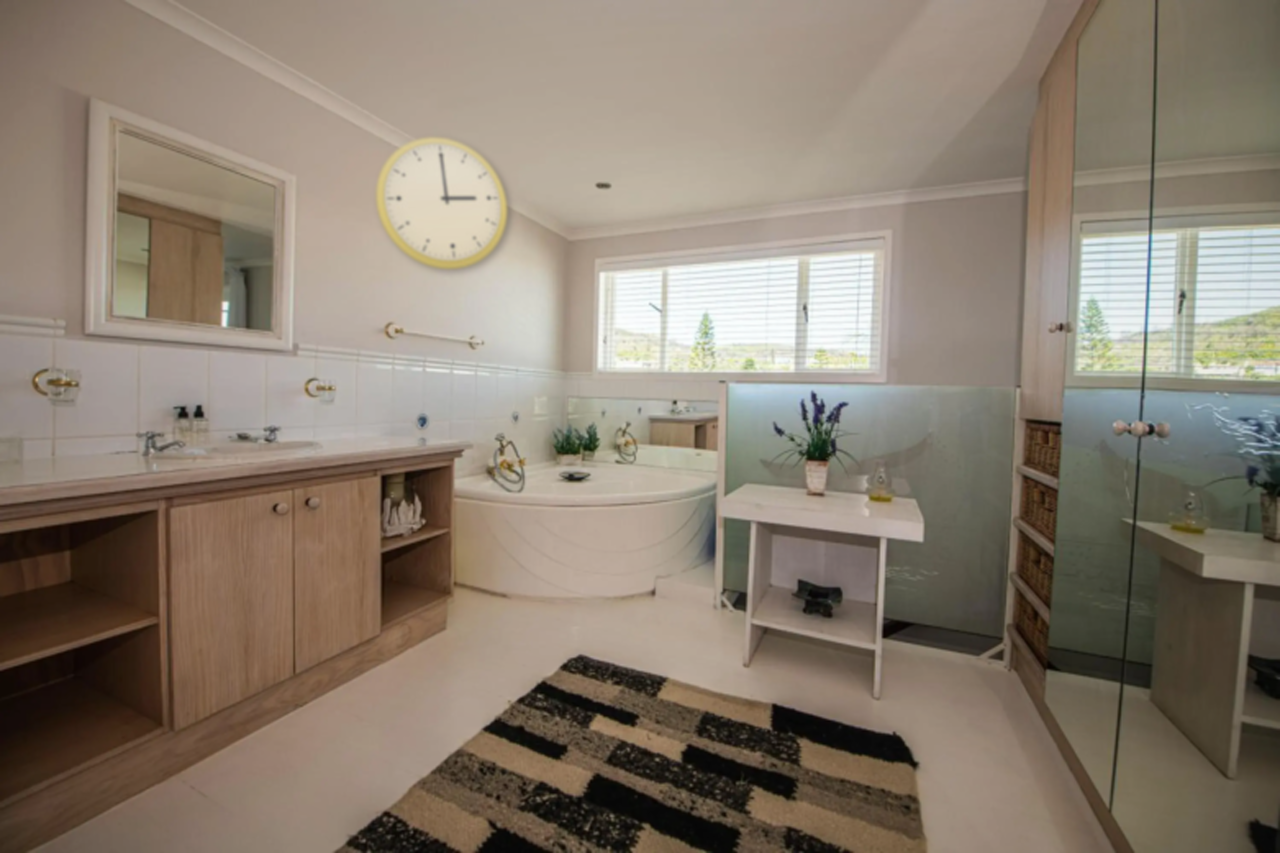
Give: 3:00
